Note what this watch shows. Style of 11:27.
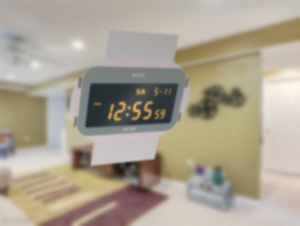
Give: 12:55
